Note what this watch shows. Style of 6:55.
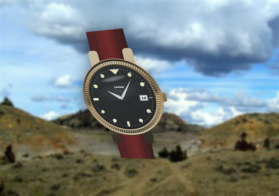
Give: 10:06
